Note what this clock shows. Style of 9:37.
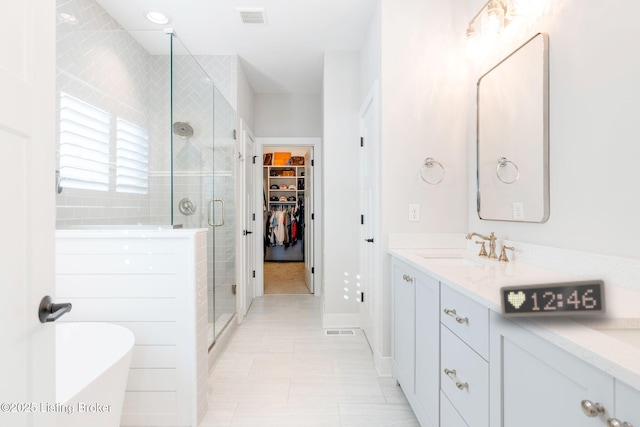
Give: 12:46
